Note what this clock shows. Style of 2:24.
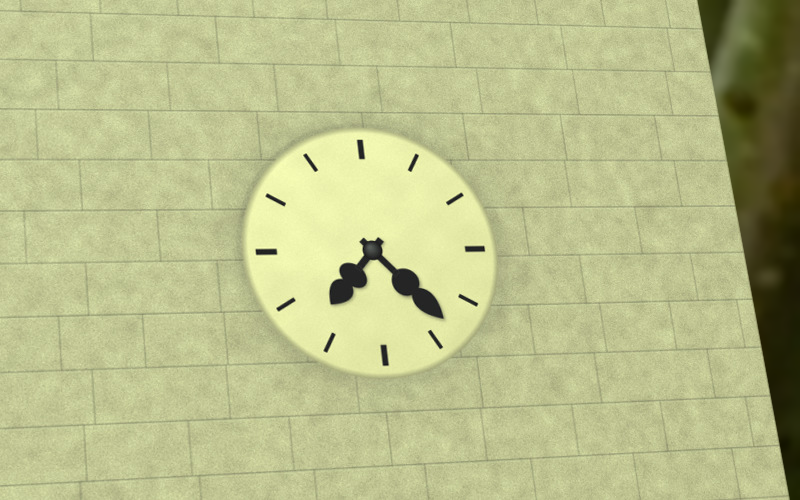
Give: 7:23
